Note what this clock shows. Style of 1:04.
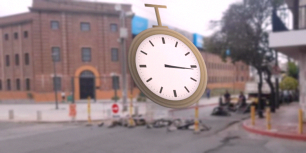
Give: 3:16
